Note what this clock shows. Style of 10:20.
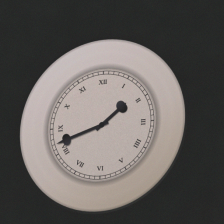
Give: 1:42
